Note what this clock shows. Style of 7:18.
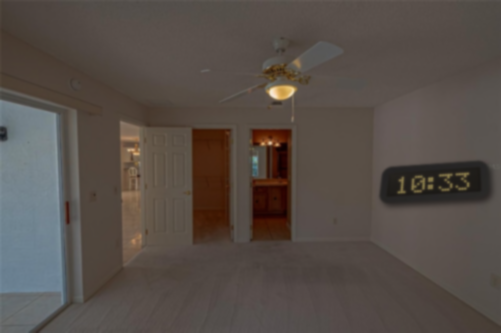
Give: 10:33
